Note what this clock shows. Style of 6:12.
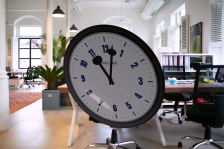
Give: 11:02
